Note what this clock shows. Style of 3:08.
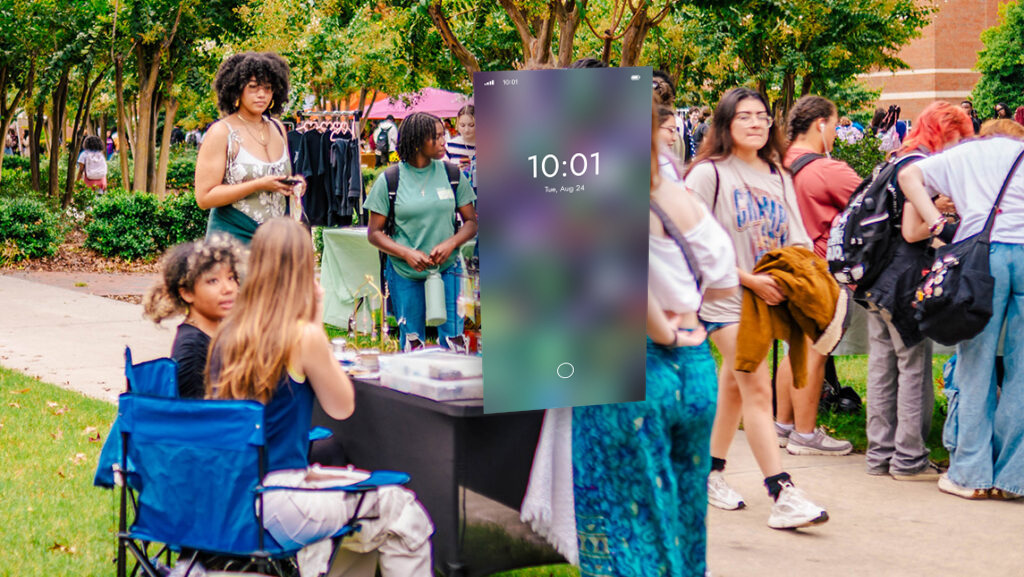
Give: 10:01
